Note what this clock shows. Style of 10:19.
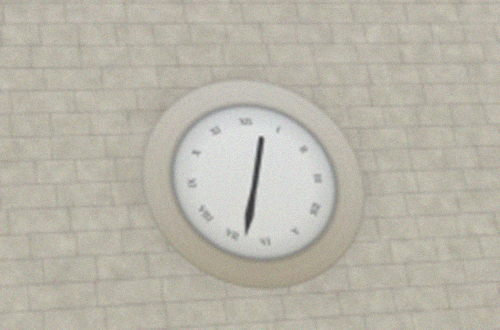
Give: 12:33
